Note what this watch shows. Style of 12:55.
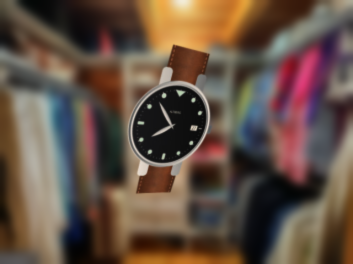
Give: 7:53
